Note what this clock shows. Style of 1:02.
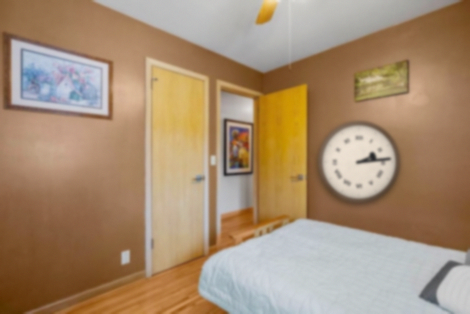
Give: 2:14
